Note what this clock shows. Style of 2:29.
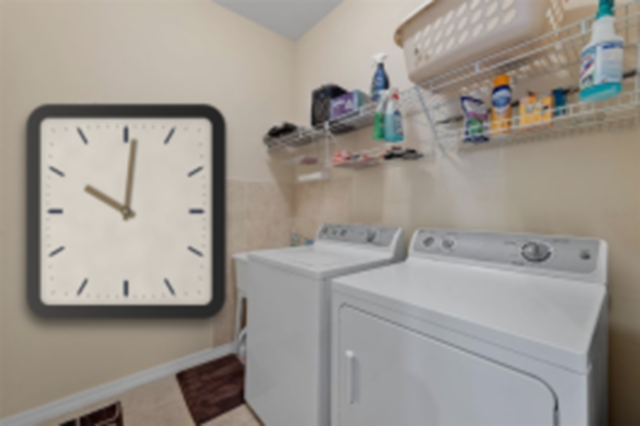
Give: 10:01
